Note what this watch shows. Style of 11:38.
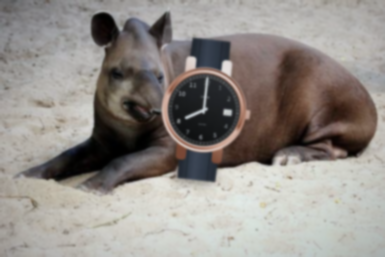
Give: 8:00
